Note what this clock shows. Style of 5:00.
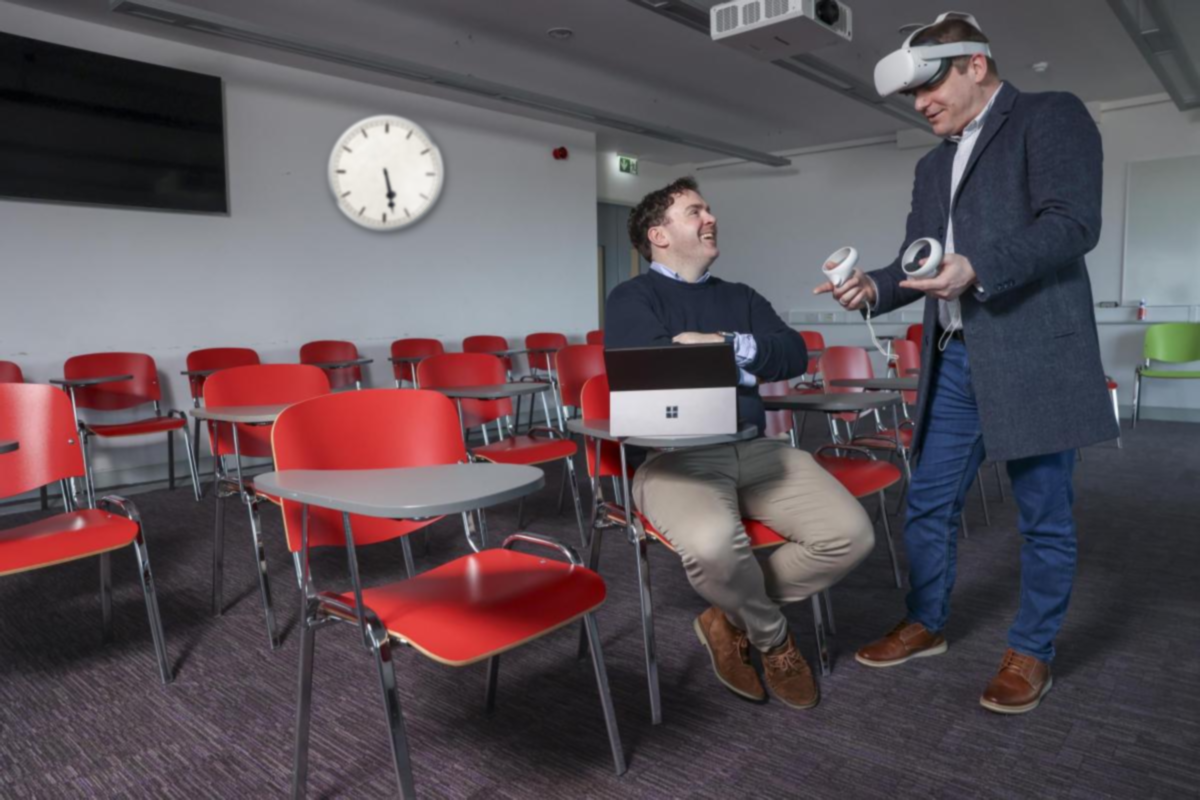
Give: 5:28
